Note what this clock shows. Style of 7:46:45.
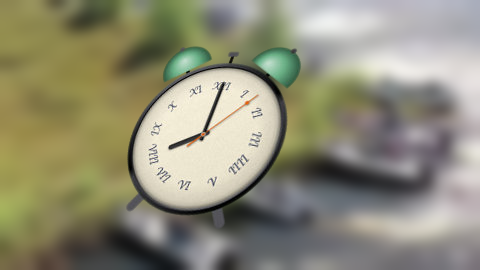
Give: 8:00:07
